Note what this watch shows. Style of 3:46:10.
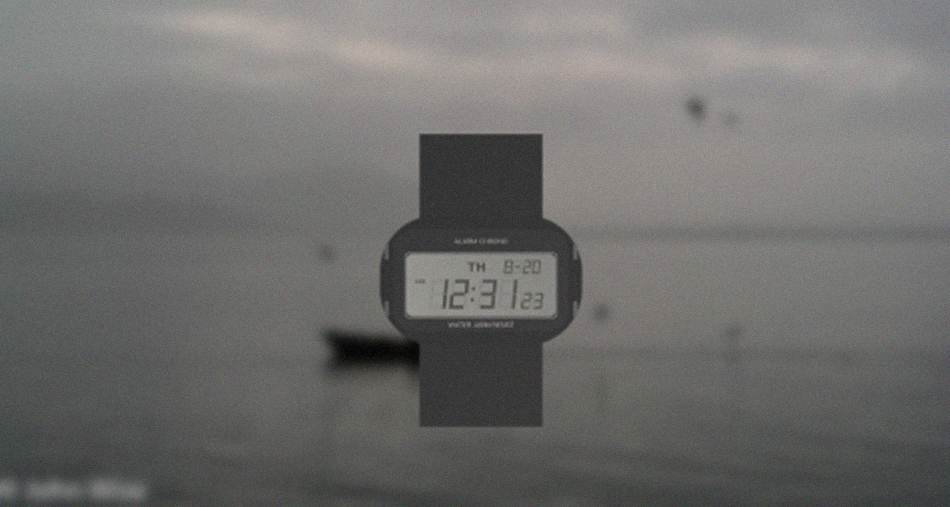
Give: 12:31:23
